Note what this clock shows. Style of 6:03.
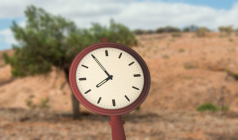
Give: 7:55
